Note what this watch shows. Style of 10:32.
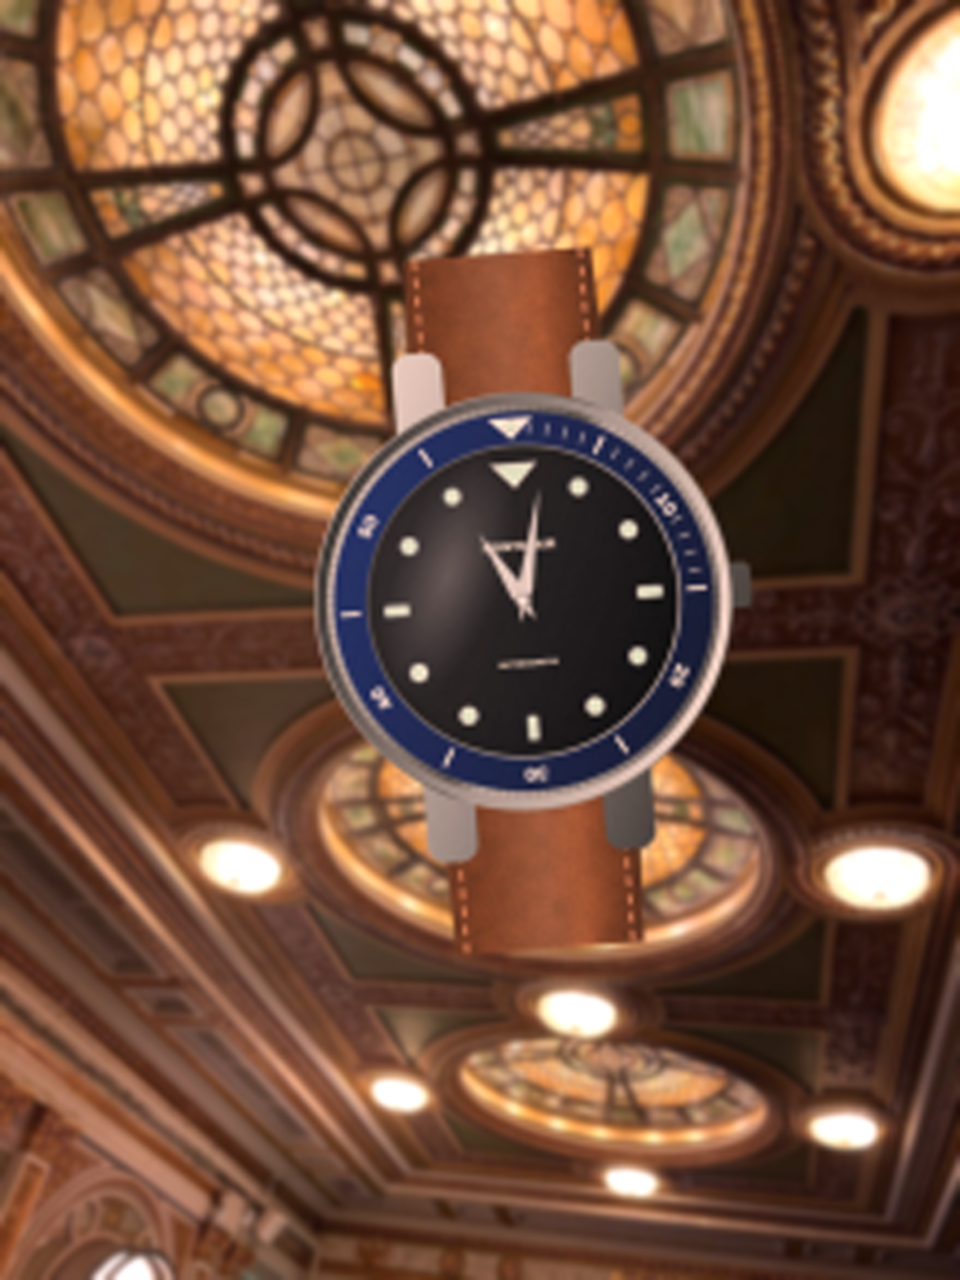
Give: 11:02
